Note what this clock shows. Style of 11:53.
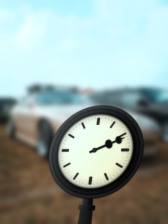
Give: 2:11
